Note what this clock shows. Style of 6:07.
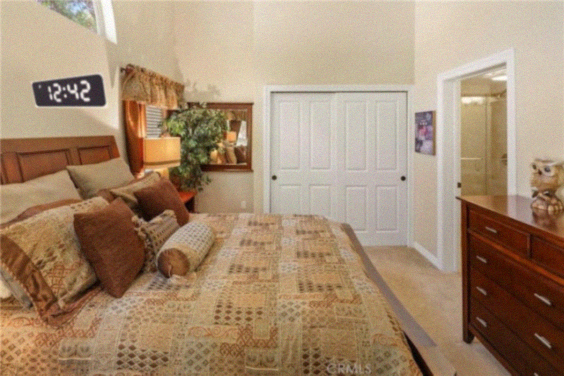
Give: 12:42
